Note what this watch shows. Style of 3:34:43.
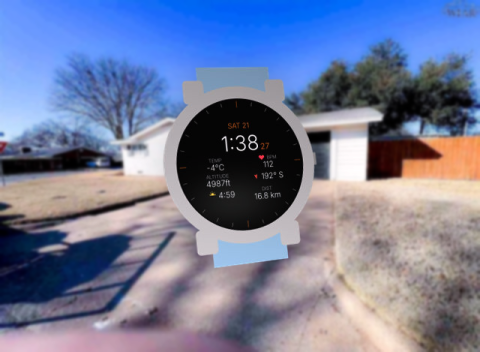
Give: 1:38:27
